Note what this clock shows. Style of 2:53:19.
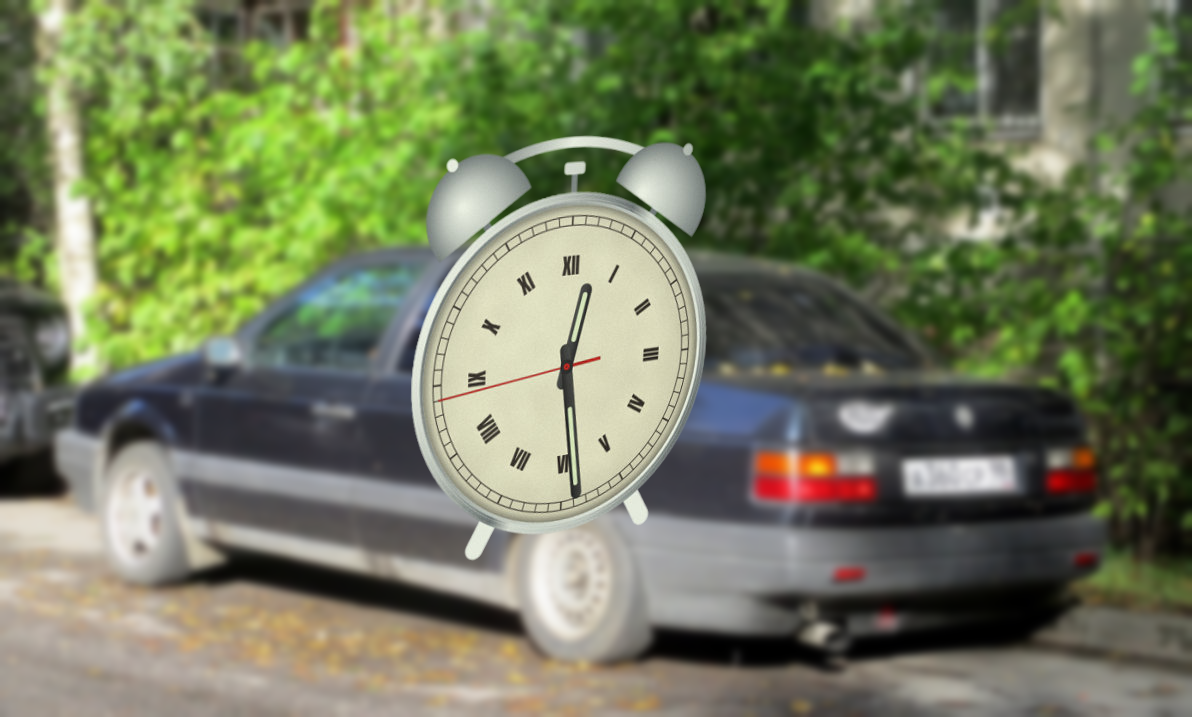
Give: 12:28:44
